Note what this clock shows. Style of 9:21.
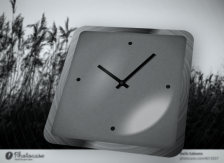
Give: 10:06
